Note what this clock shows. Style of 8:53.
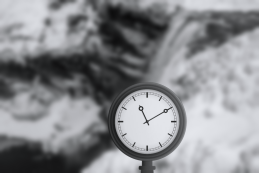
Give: 11:10
